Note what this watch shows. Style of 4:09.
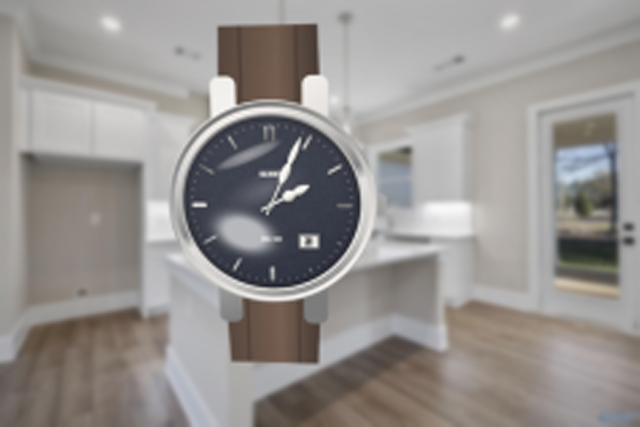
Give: 2:04
